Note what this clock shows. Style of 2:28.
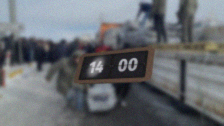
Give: 14:00
